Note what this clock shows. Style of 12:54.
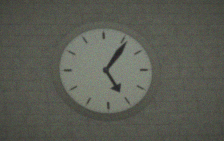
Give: 5:06
